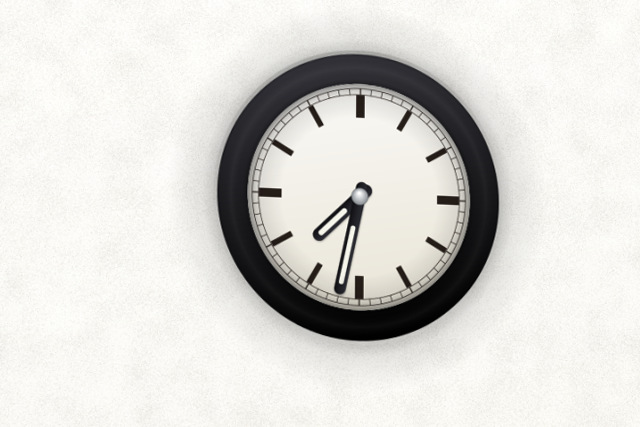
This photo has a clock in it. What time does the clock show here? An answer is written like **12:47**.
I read **7:32**
